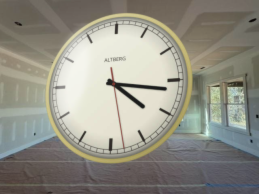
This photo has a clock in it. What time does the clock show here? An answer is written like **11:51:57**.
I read **4:16:28**
